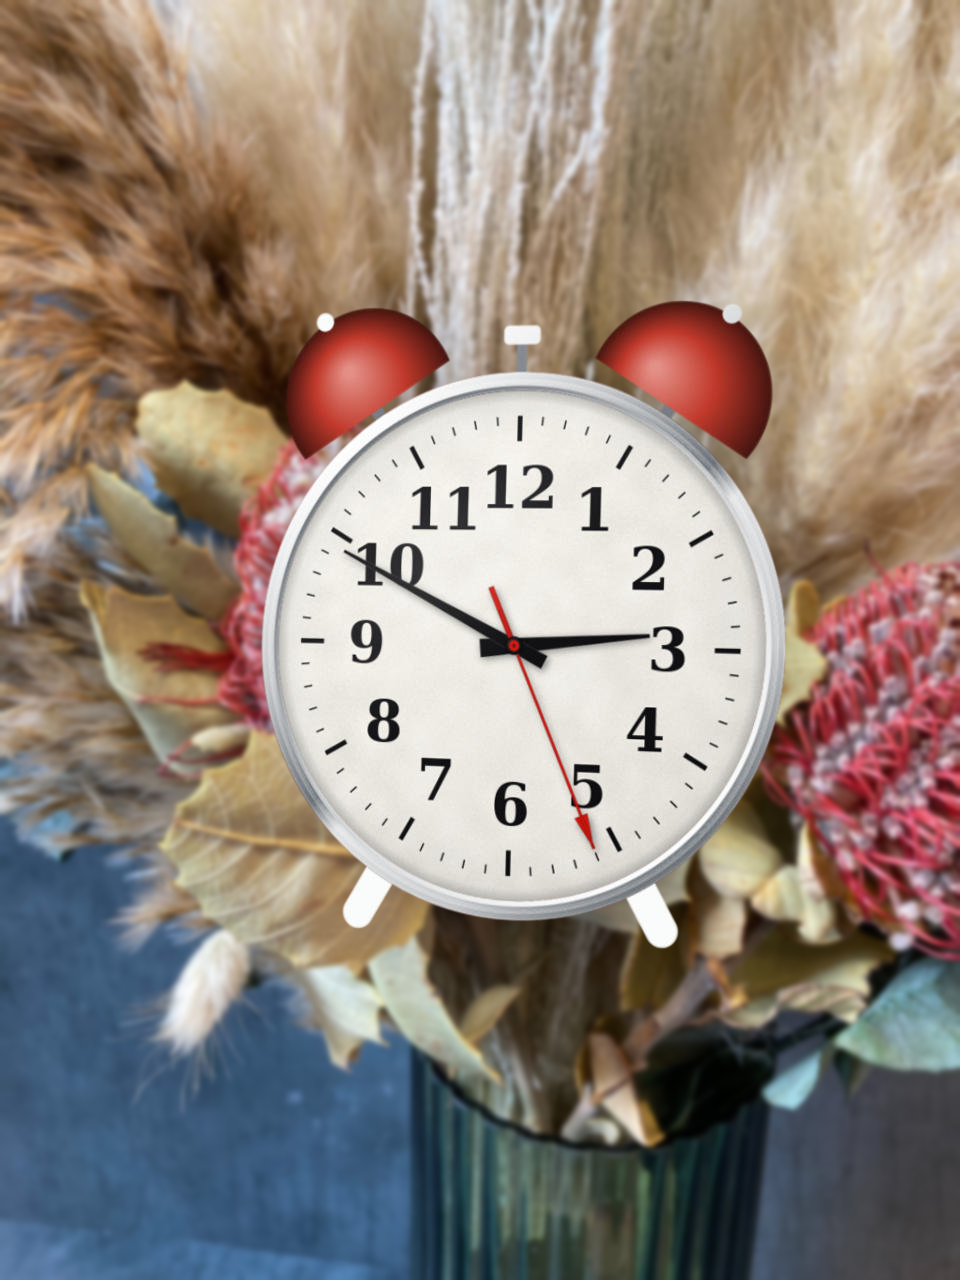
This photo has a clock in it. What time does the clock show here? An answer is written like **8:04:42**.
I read **2:49:26**
